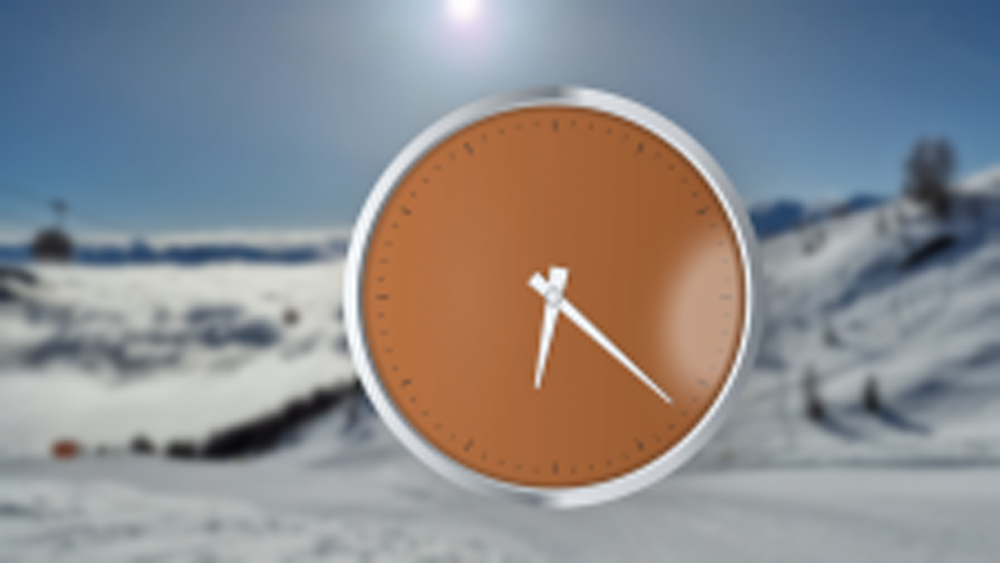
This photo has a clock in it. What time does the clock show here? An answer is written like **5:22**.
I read **6:22**
